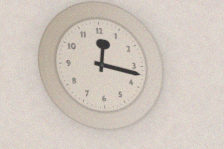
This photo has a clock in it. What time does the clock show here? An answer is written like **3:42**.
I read **12:17**
